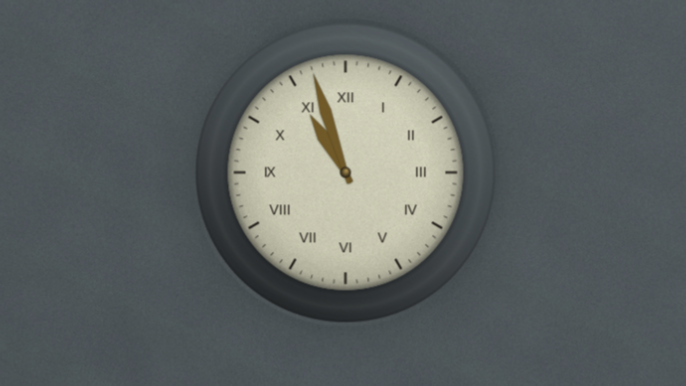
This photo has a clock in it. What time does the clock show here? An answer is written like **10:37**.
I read **10:57**
